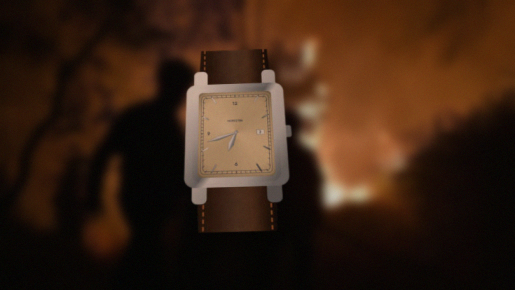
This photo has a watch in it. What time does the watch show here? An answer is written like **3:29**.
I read **6:42**
